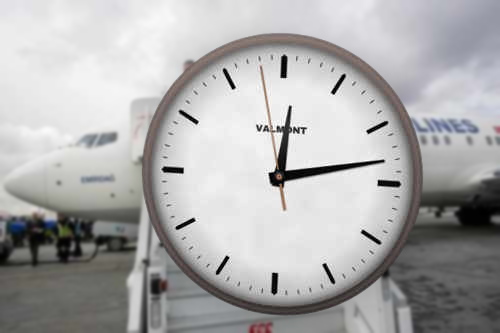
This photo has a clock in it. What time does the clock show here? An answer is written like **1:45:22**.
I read **12:12:58**
